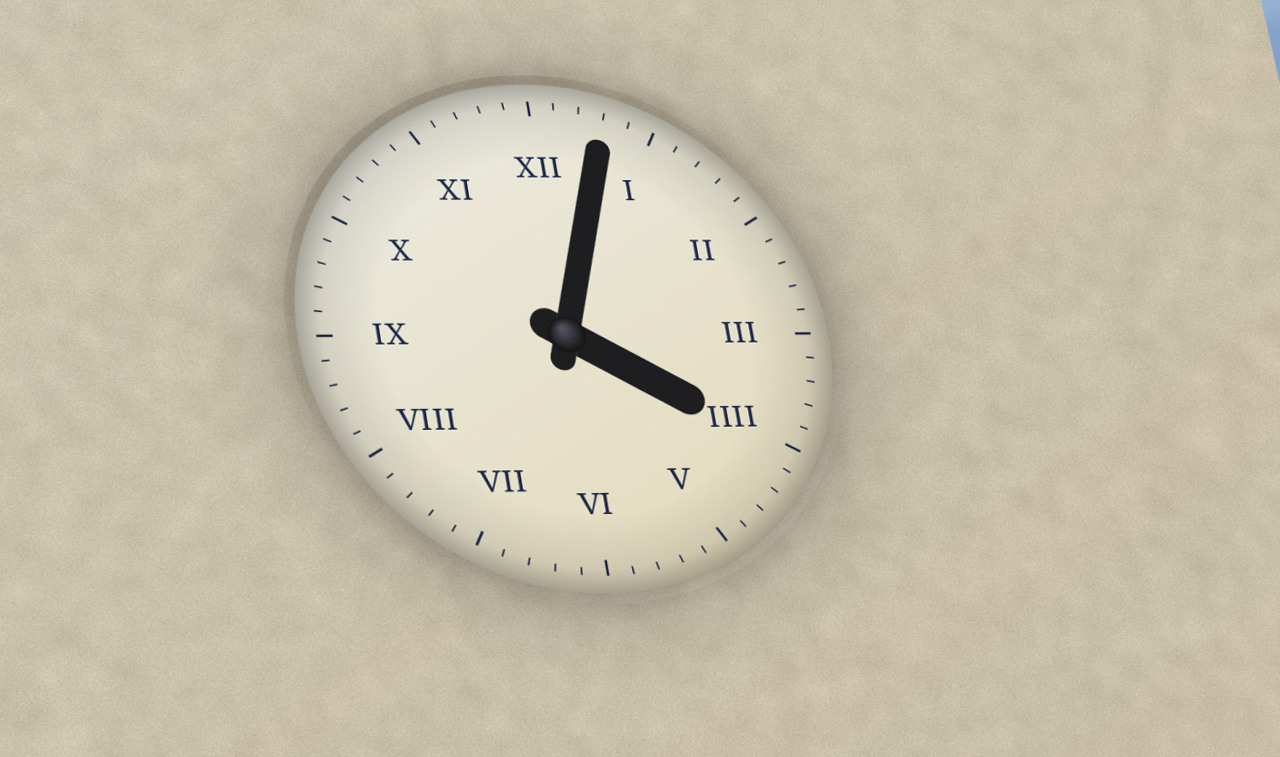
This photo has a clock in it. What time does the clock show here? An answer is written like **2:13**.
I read **4:03**
